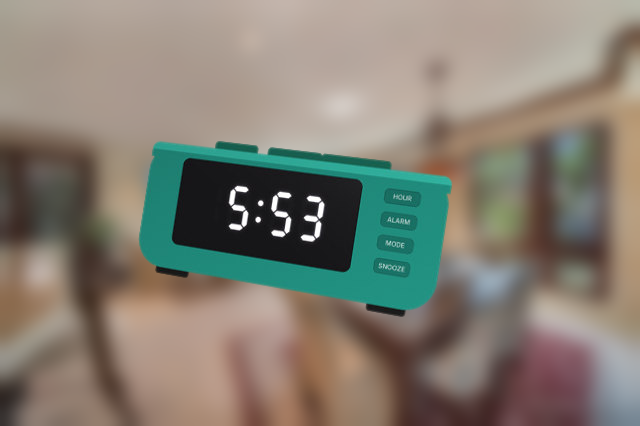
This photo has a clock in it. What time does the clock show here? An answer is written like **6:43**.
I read **5:53**
